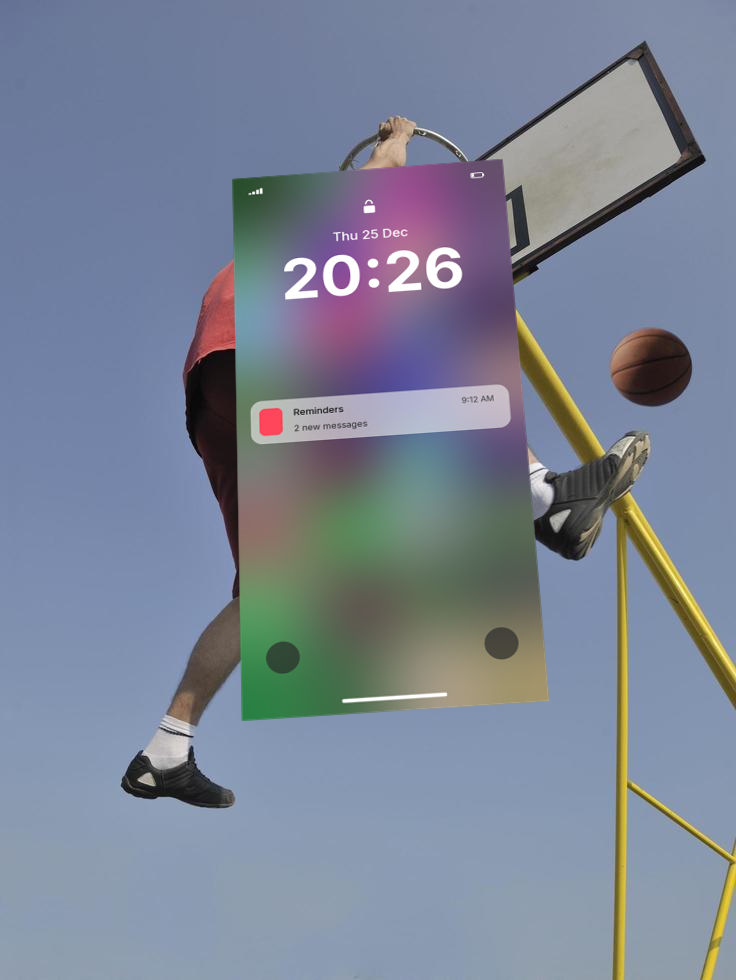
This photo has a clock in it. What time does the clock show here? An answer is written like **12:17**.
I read **20:26**
